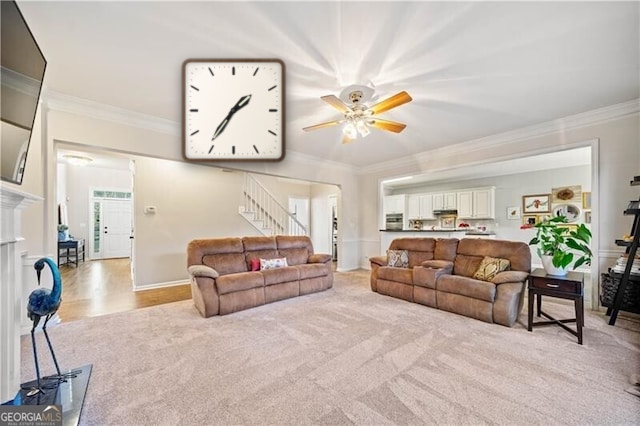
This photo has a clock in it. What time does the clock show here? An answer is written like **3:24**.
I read **1:36**
